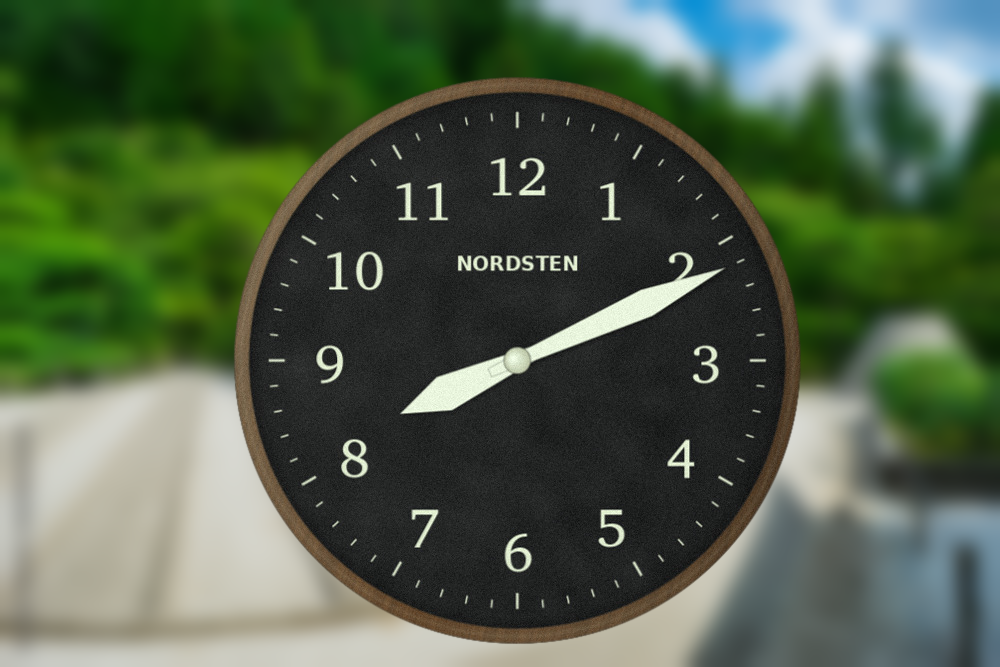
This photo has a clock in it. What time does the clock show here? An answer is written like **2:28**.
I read **8:11**
